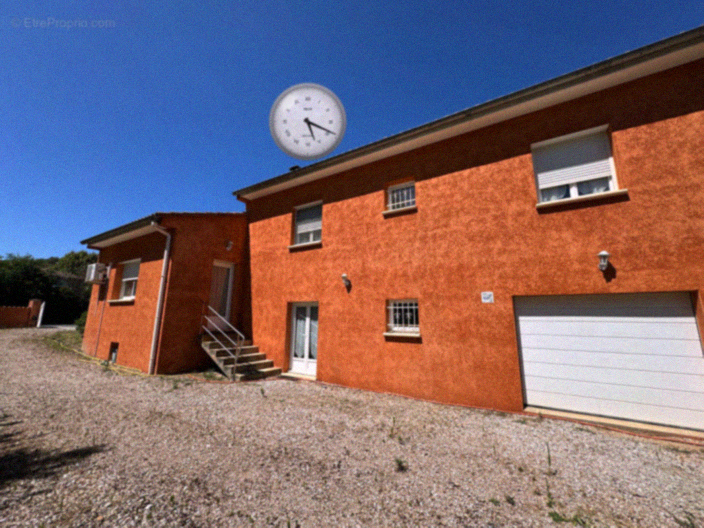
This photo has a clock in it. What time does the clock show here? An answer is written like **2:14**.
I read **5:19**
